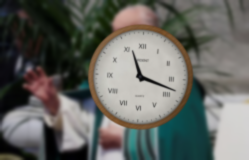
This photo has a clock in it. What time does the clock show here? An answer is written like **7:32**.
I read **11:18**
